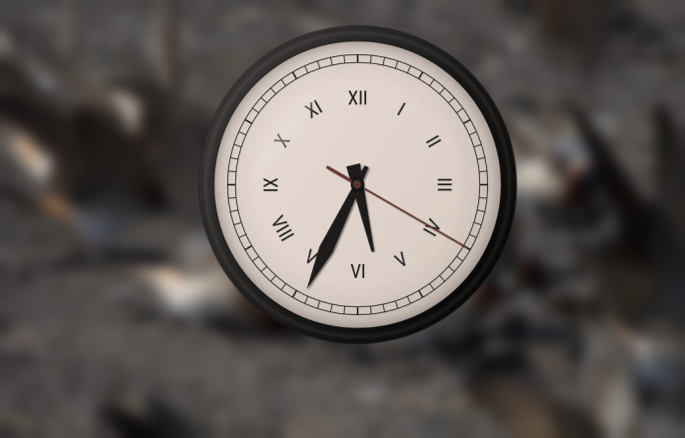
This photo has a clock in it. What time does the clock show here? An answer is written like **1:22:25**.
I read **5:34:20**
